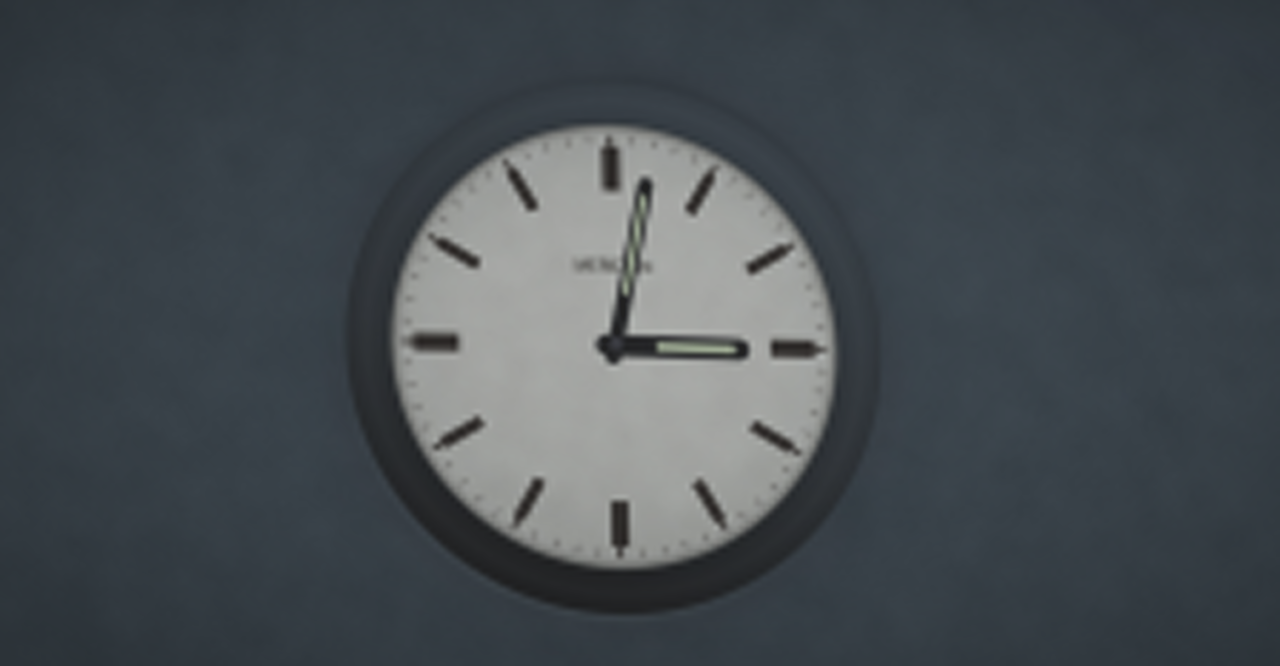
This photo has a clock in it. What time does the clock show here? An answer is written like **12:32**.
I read **3:02**
